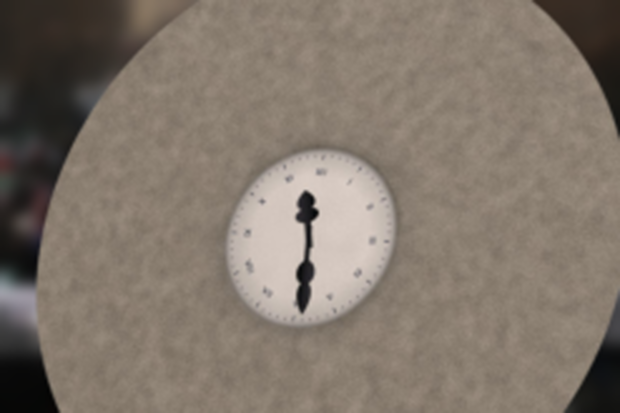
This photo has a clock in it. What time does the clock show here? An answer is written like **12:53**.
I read **11:29**
